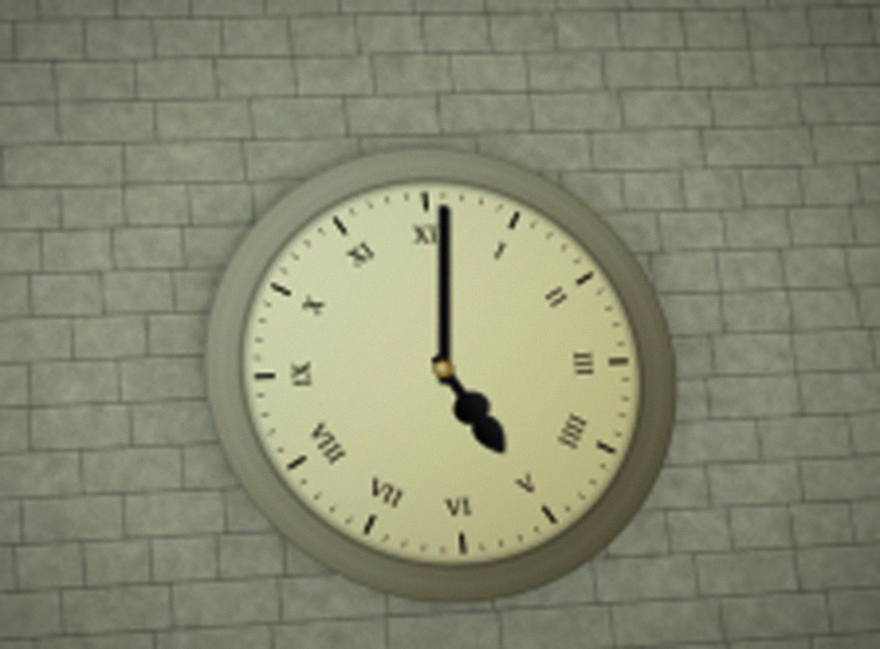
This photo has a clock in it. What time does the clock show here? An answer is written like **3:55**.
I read **5:01**
